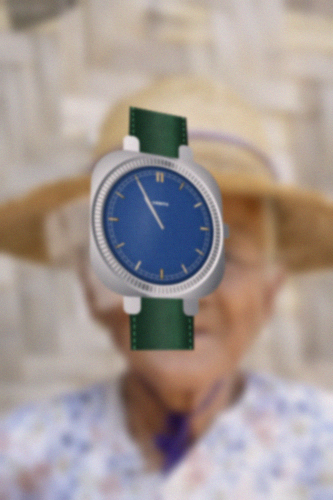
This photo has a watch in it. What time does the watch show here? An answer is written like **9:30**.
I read **10:55**
